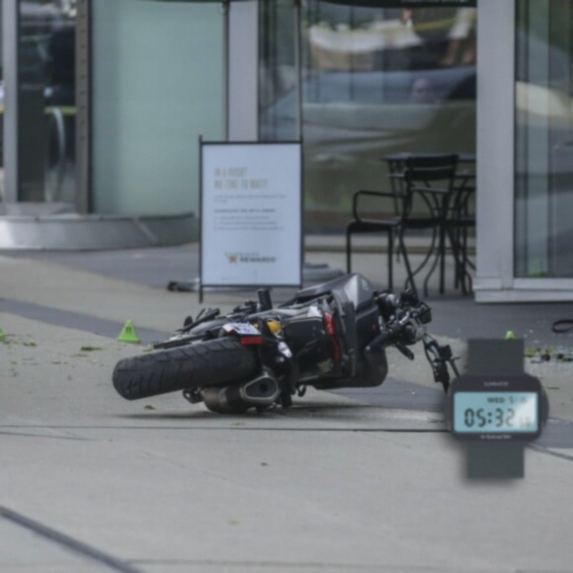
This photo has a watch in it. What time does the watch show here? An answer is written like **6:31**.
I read **5:32**
